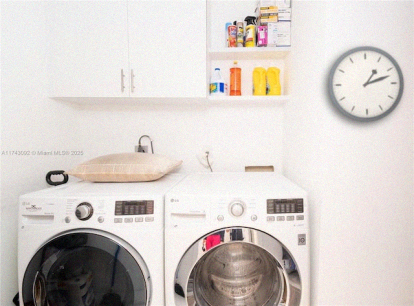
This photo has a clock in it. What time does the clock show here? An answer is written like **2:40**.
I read **1:12**
